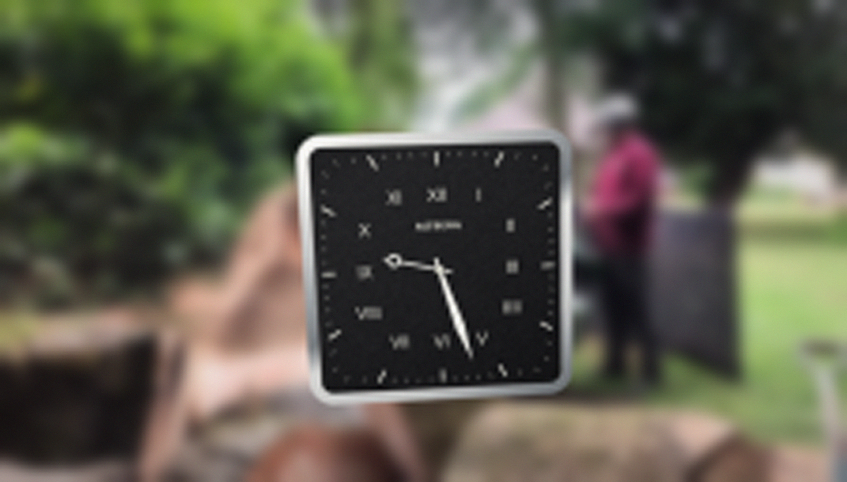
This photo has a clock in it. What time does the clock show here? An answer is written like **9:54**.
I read **9:27**
